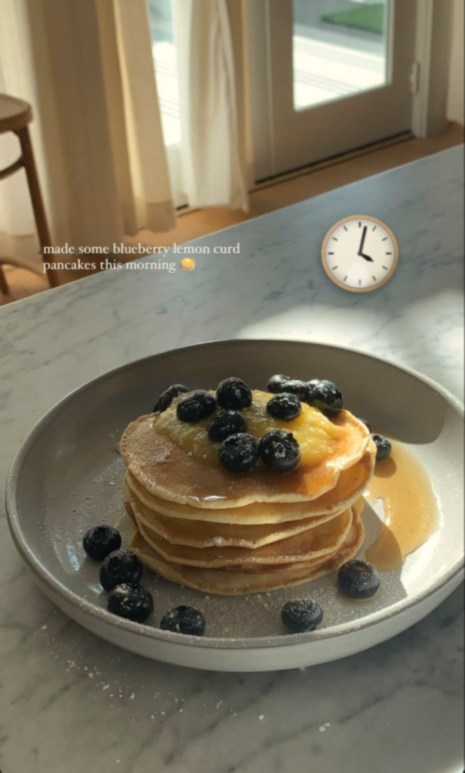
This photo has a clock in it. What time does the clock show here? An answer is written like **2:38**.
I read **4:02**
